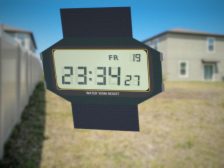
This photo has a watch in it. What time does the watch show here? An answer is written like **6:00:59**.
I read **23:34:27**
